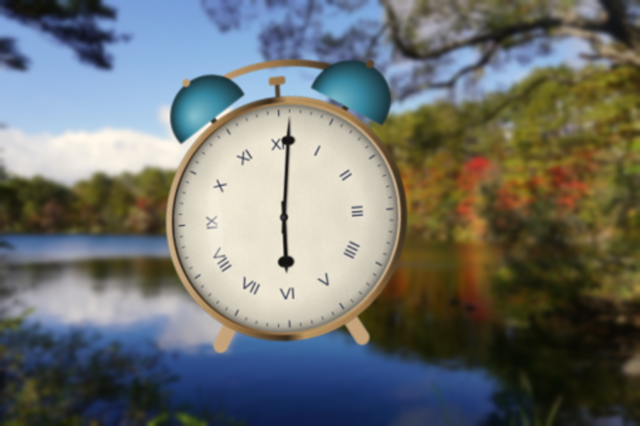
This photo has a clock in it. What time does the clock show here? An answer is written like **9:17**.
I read **6:01**
